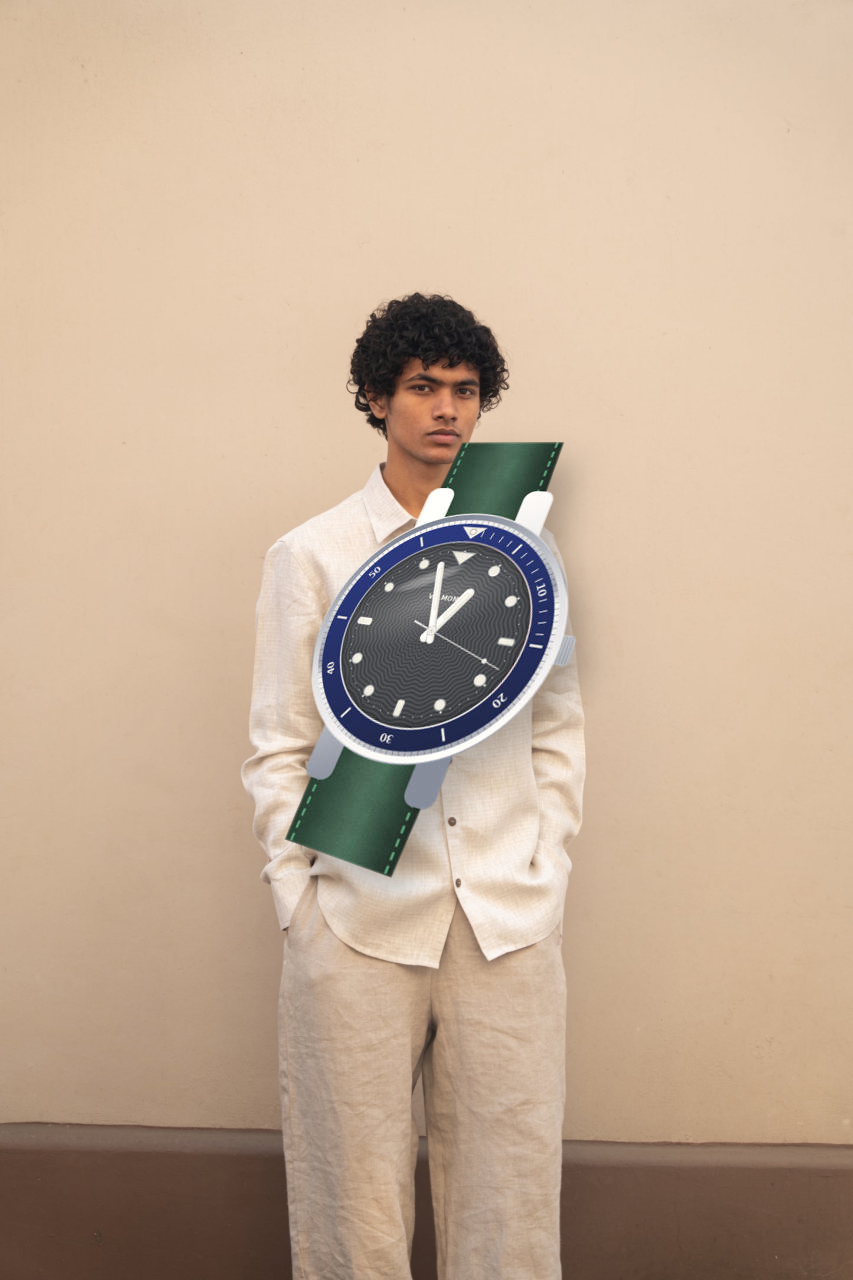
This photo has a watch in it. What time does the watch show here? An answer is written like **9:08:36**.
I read **12:57:18**
